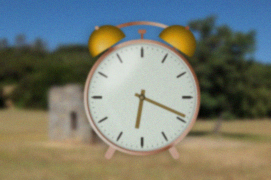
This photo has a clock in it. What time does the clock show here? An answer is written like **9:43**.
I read **6:19**
